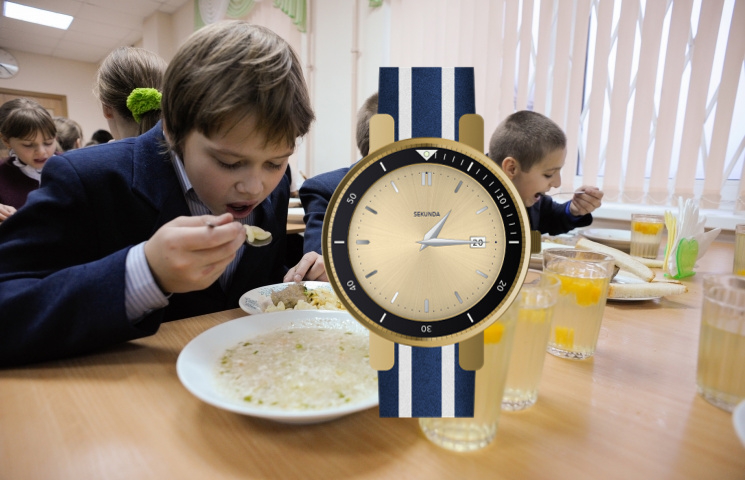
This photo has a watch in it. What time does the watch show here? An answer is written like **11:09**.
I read **1:15**
